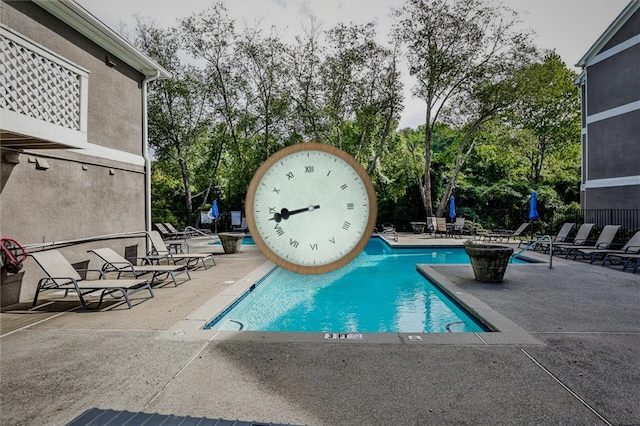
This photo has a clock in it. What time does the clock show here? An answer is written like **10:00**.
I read **8:43**
